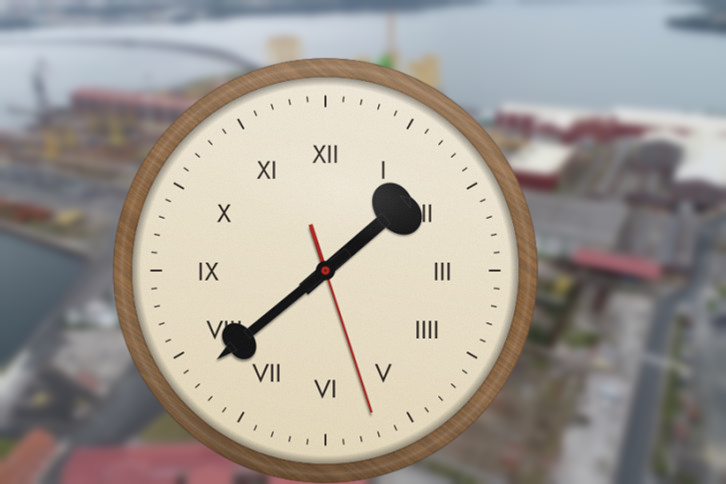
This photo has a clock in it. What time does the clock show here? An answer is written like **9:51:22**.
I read **1:38:27**
